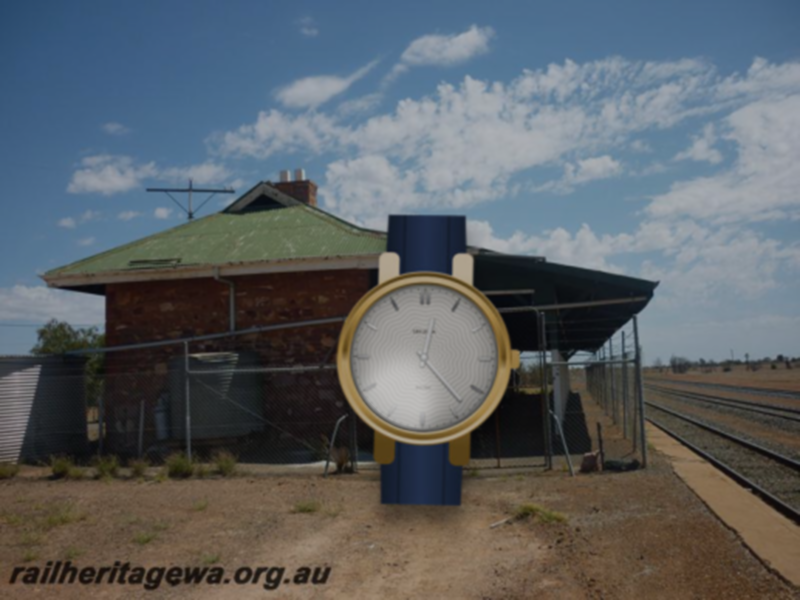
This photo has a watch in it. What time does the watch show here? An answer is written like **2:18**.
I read **12:23**
